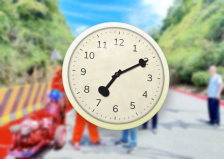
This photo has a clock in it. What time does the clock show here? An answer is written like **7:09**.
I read **7:10**
